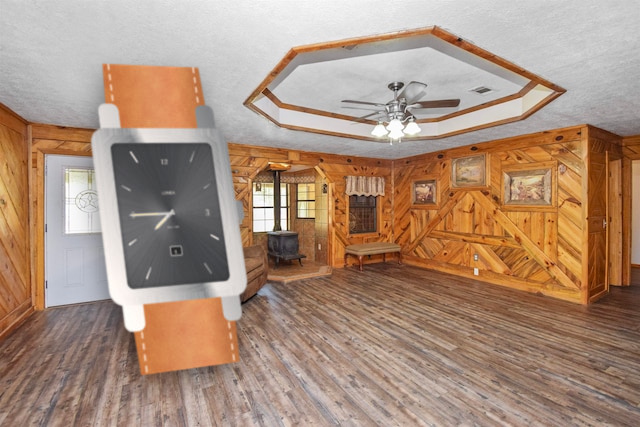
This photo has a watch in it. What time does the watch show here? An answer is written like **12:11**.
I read **7:45**
